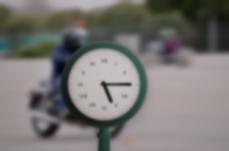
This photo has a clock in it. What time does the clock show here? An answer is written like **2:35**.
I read **5:15**
